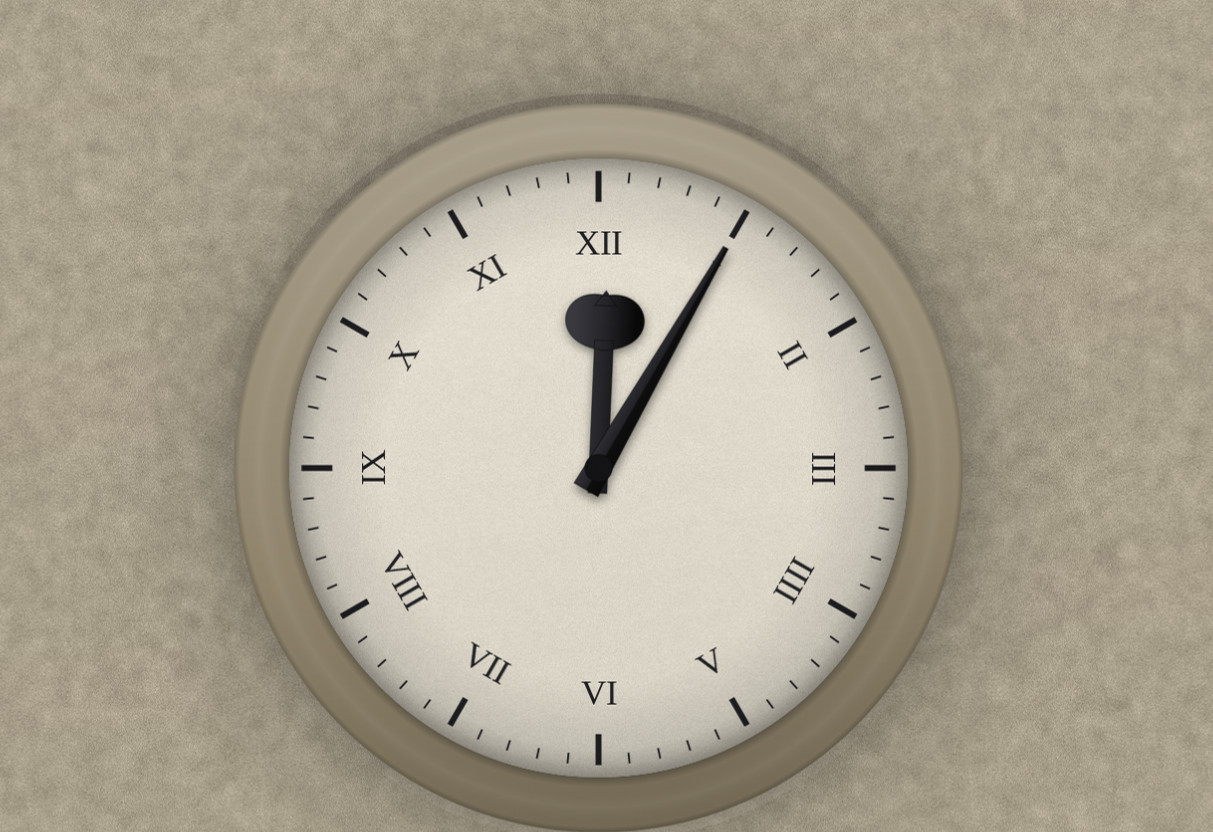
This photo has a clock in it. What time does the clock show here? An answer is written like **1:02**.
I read **12:05**
